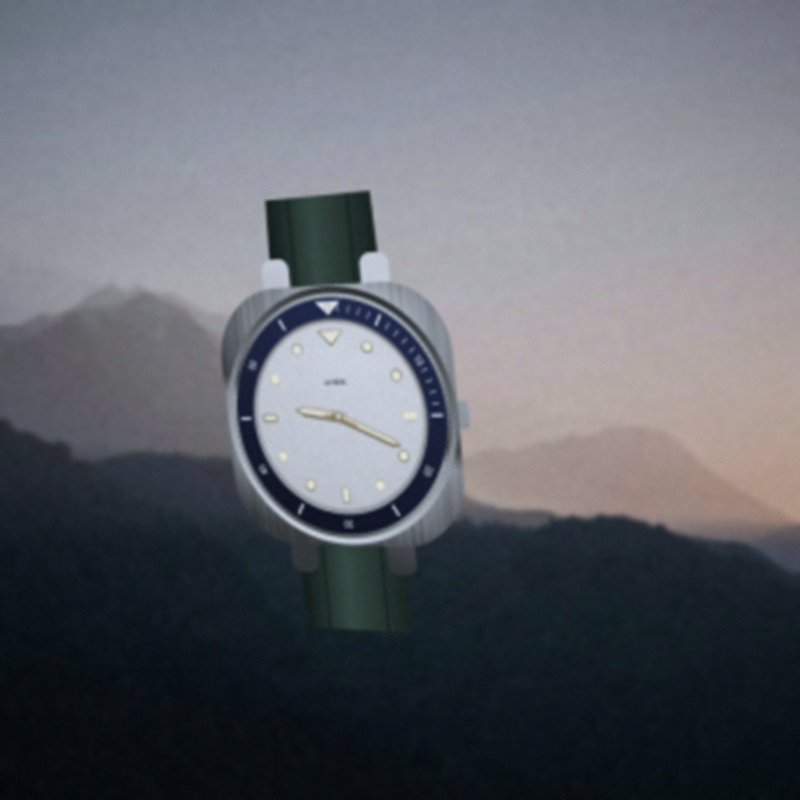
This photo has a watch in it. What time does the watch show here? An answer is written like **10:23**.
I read **9:19**
